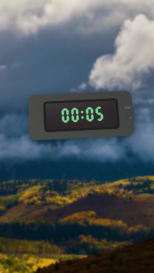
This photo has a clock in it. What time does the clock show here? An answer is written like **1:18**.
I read **0:05**
